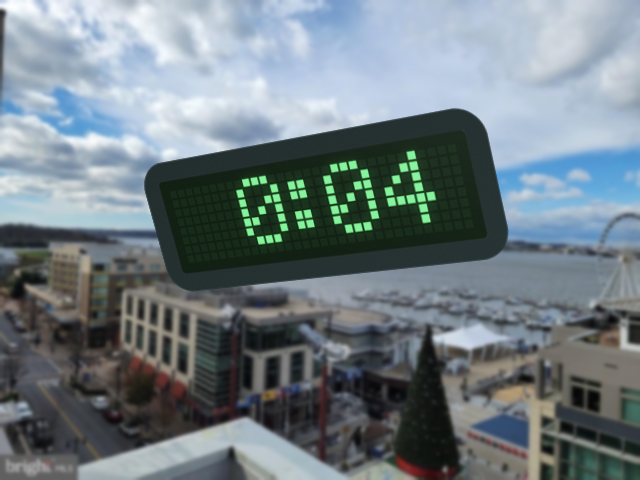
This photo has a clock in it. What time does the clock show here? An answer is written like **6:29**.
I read **0:04**
